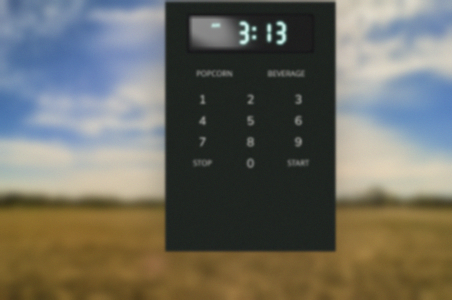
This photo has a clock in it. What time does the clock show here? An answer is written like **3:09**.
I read **3:13**
